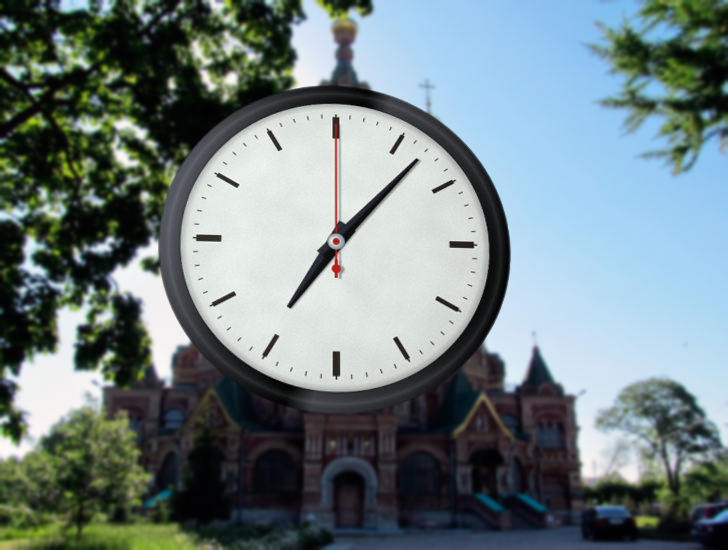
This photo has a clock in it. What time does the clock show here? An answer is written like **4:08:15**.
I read **7:07:00**
